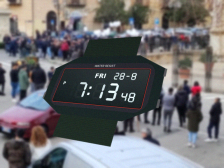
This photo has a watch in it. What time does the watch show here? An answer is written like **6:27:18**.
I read **7:13:48**
